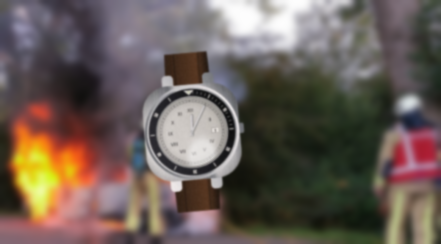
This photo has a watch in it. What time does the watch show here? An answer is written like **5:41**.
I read **12:05**
